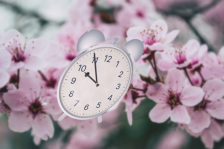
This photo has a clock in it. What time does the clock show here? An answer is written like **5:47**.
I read **9:55**
